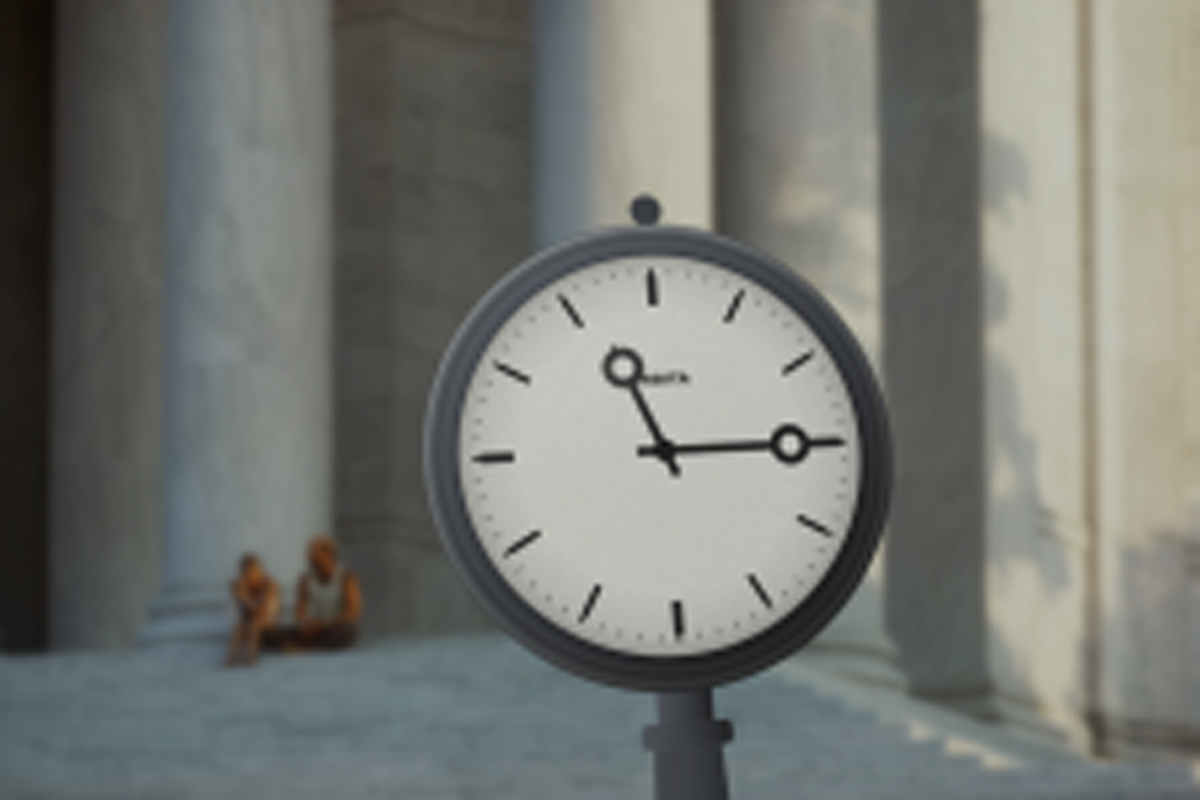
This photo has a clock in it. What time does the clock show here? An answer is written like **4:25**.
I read **11:15**
